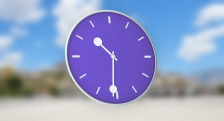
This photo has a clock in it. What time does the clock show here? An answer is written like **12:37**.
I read **10:31**
